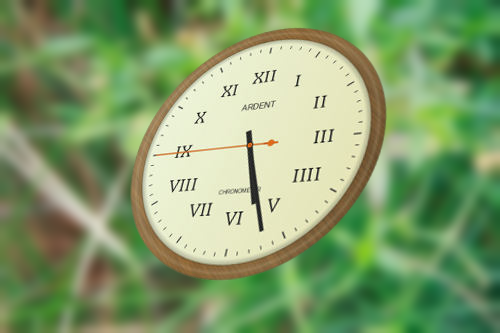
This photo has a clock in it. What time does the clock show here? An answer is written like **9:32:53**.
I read **5:26:45**
